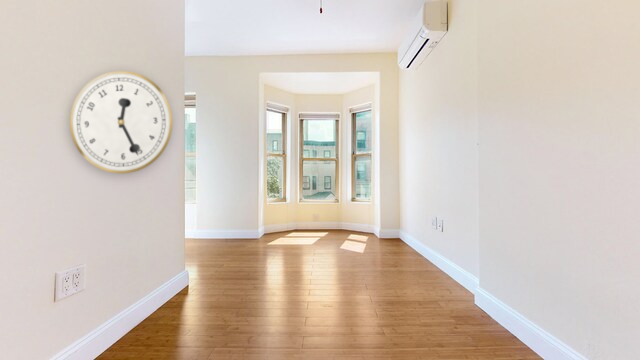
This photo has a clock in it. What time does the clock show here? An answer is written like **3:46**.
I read **12:26**
